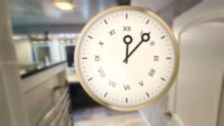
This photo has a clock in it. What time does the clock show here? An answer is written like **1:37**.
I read **12:07**
